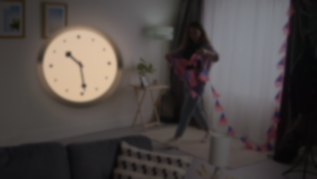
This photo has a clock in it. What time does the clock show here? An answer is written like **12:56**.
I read **10:29**
